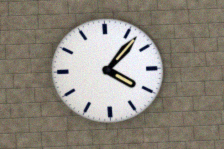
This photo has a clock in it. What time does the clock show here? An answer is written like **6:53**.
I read **4:07**
